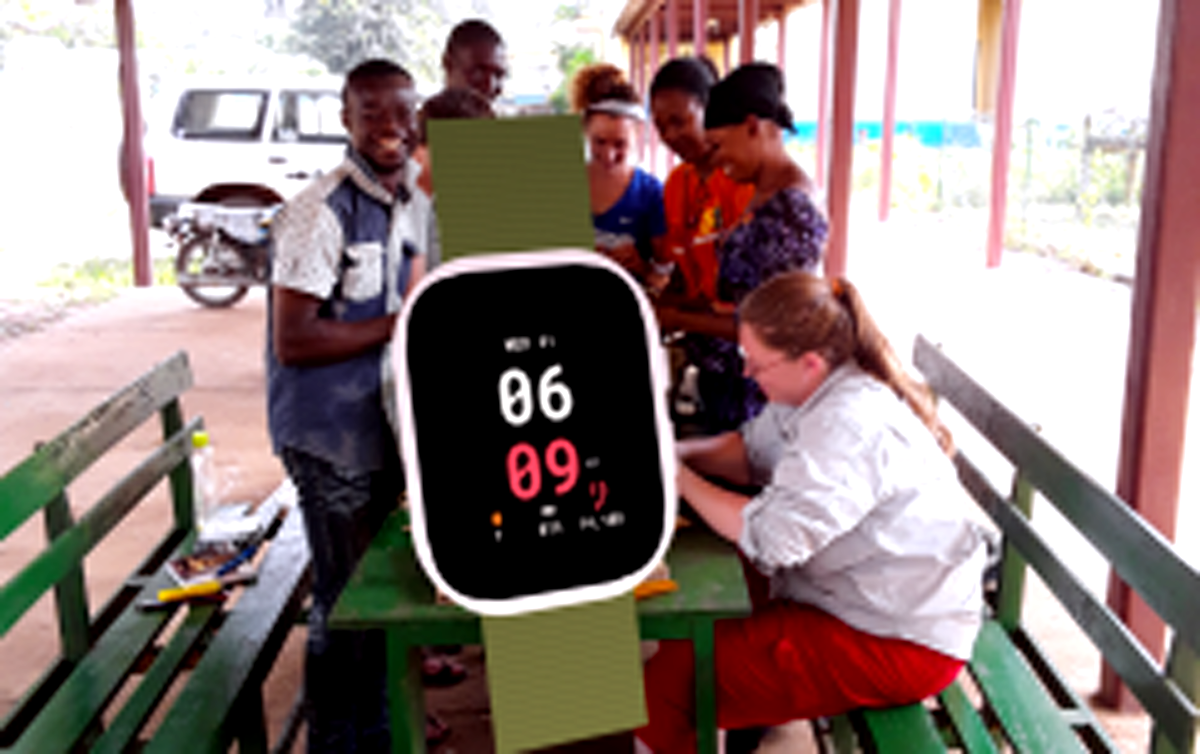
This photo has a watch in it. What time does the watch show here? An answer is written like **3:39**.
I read **6:09**
